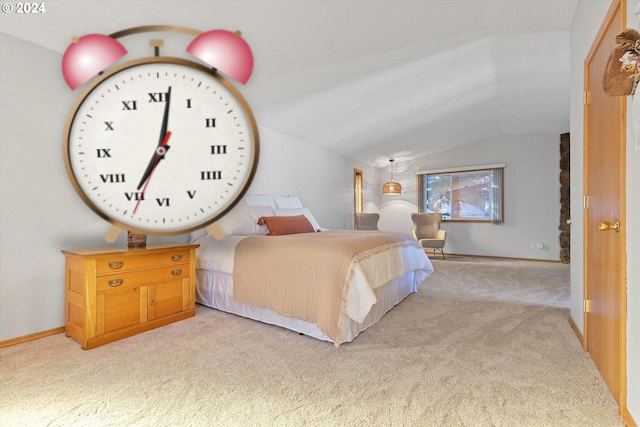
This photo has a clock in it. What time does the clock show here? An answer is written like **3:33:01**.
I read **7:01:34**
